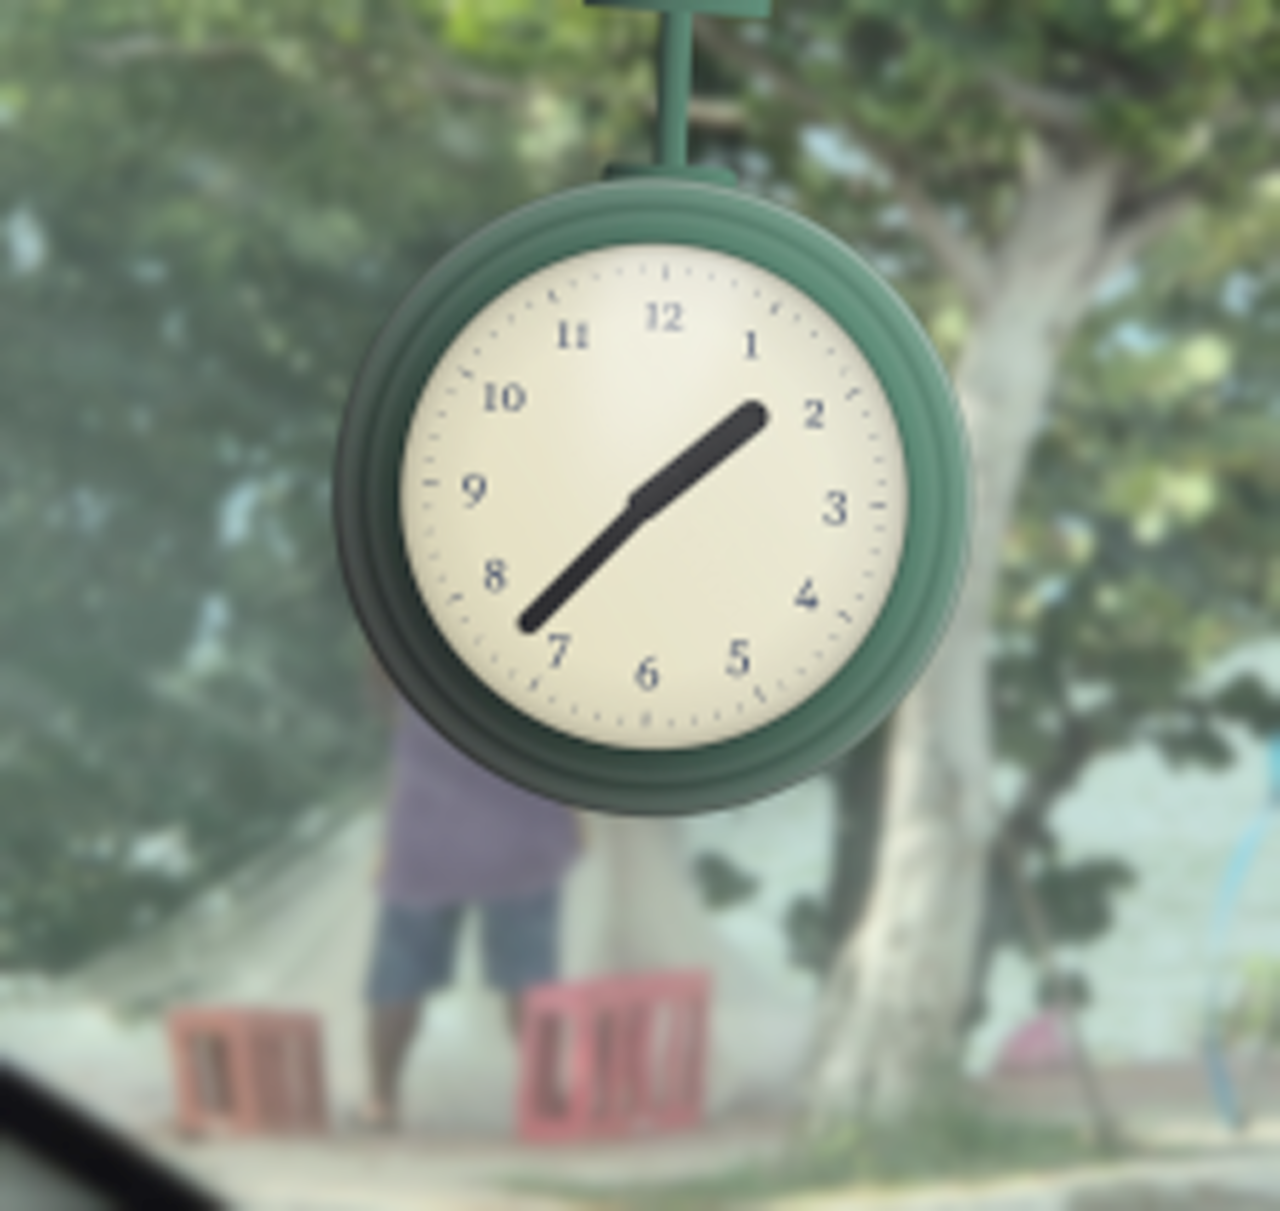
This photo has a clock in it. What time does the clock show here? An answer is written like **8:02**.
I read **1:37**
